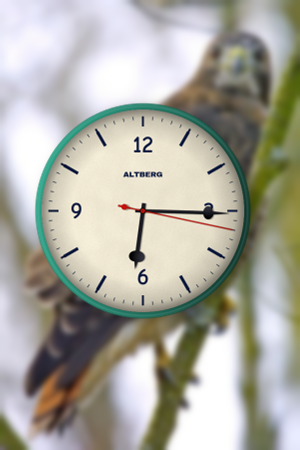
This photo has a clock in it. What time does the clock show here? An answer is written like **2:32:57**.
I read **6:15:17**
